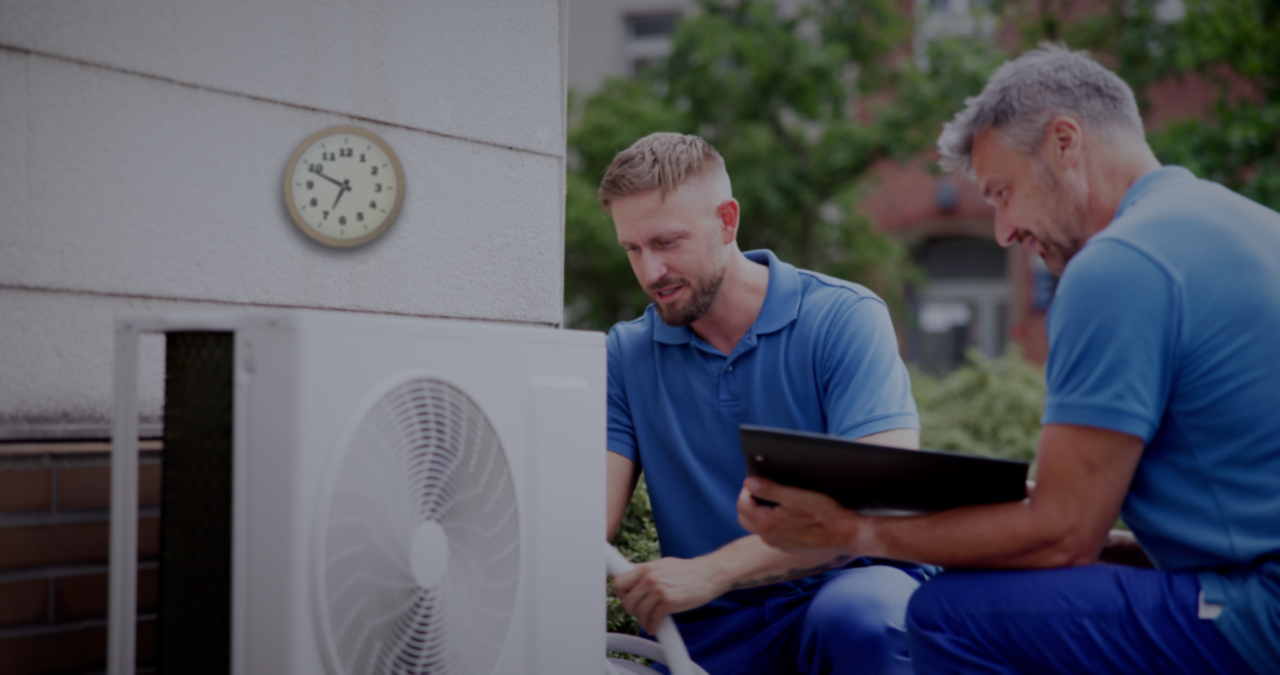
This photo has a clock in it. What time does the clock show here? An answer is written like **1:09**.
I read **6:49**
